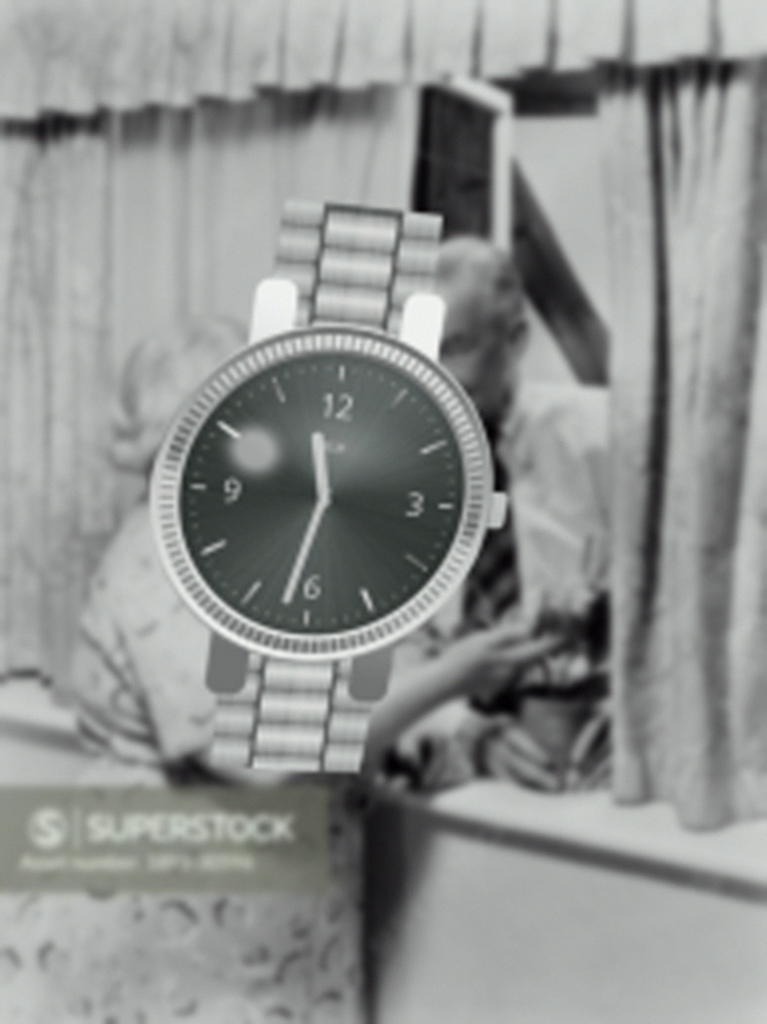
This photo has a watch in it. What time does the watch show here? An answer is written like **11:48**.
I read **11:32**
